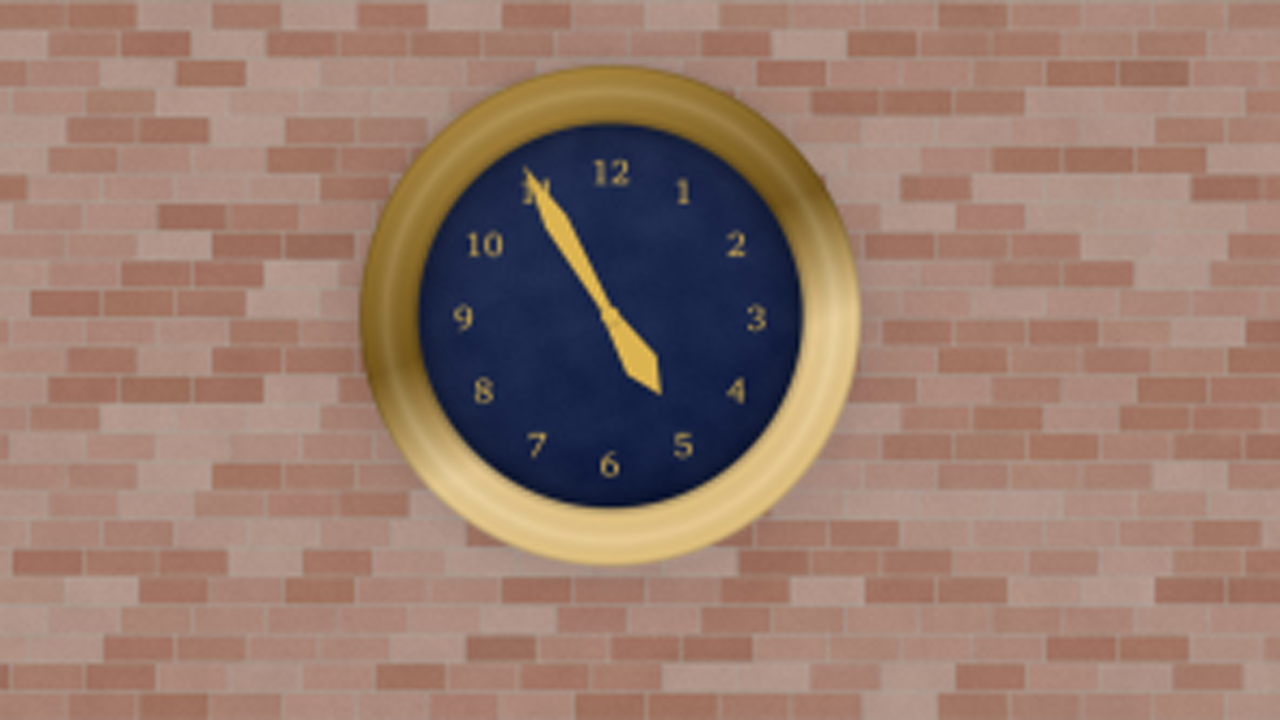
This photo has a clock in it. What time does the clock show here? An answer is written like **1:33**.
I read **4:55**
